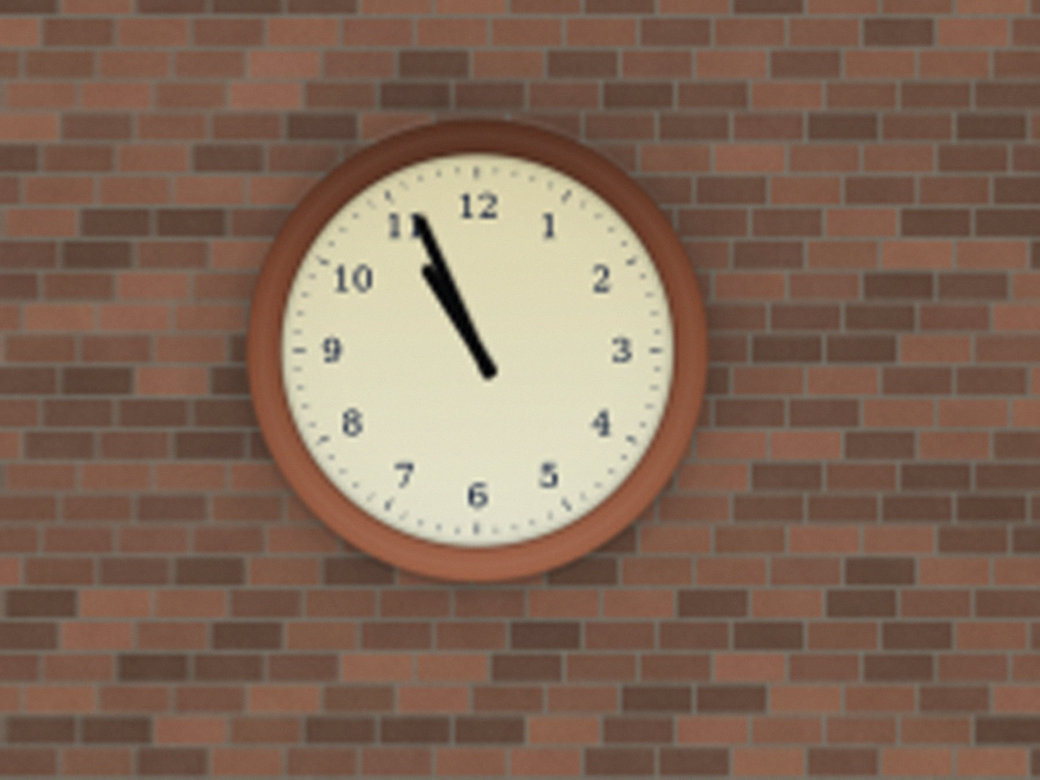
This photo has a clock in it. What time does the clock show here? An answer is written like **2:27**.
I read **10:56**
